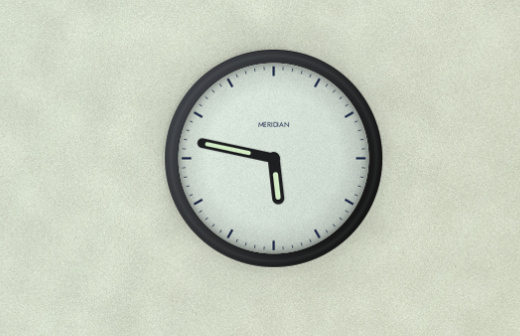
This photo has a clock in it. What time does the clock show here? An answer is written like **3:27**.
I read **5:47**
